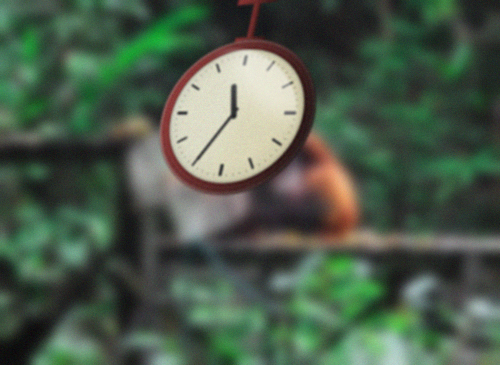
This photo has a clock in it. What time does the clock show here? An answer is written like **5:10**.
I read **11:35**
